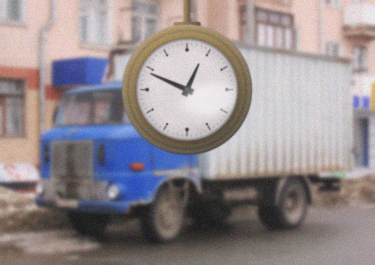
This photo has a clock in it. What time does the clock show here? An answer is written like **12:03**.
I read **12:49**
